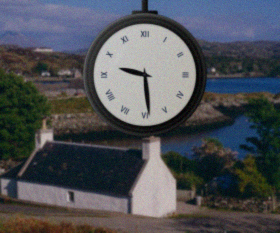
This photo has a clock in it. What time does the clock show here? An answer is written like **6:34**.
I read **9:29**
